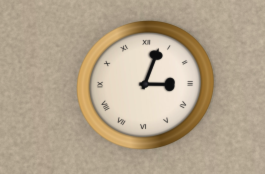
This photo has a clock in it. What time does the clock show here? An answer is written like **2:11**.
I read **3:03**
